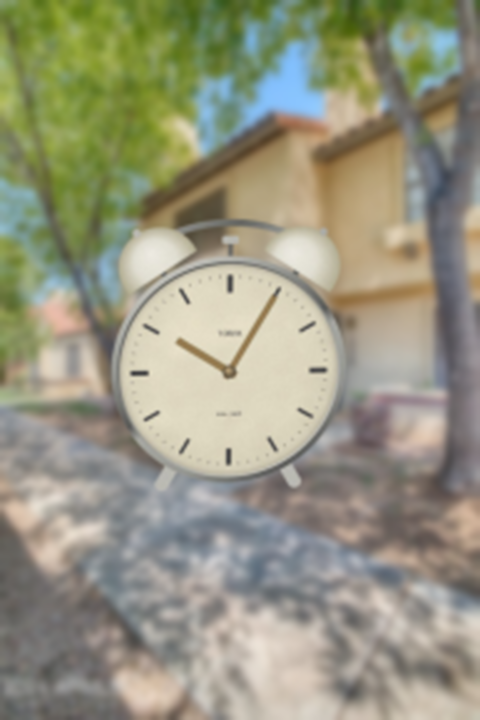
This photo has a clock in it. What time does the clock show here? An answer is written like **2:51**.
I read **10:05**
